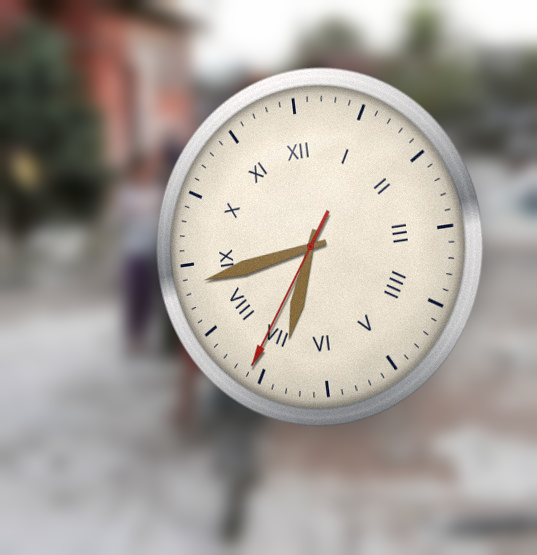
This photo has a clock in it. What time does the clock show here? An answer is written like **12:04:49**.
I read **6:43:36**
